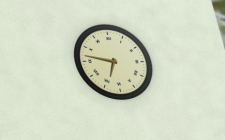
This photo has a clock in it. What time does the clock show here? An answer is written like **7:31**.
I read **6:47**
